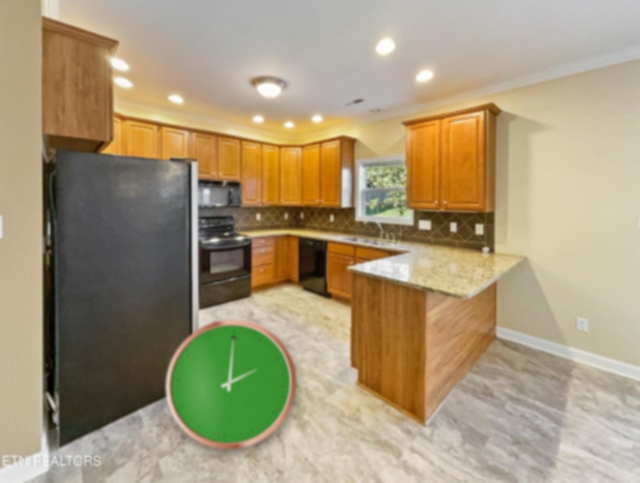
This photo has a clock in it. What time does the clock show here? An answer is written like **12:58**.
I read **2:00**
